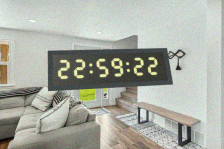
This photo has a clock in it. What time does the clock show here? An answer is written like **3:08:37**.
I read **22:59:22**
